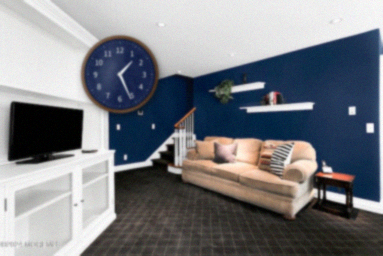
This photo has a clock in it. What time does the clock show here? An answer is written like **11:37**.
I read **1:26**
